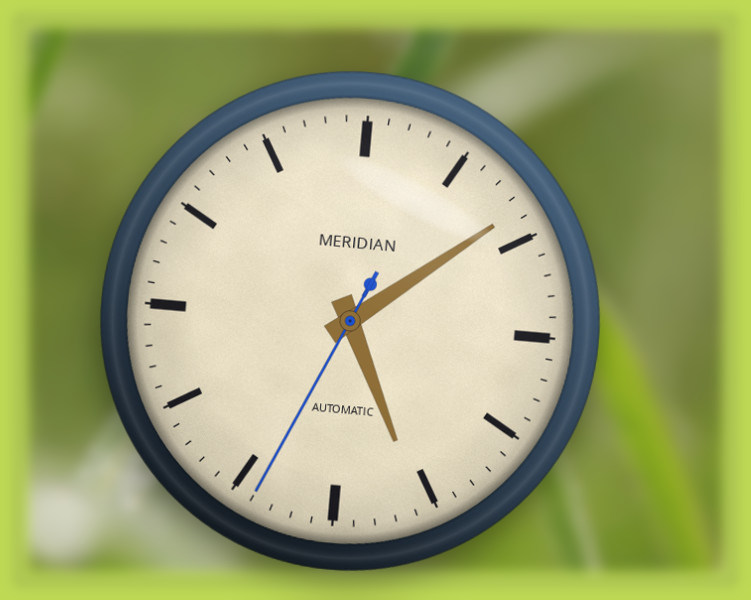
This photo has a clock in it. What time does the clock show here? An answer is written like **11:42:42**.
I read **5:08:34**
